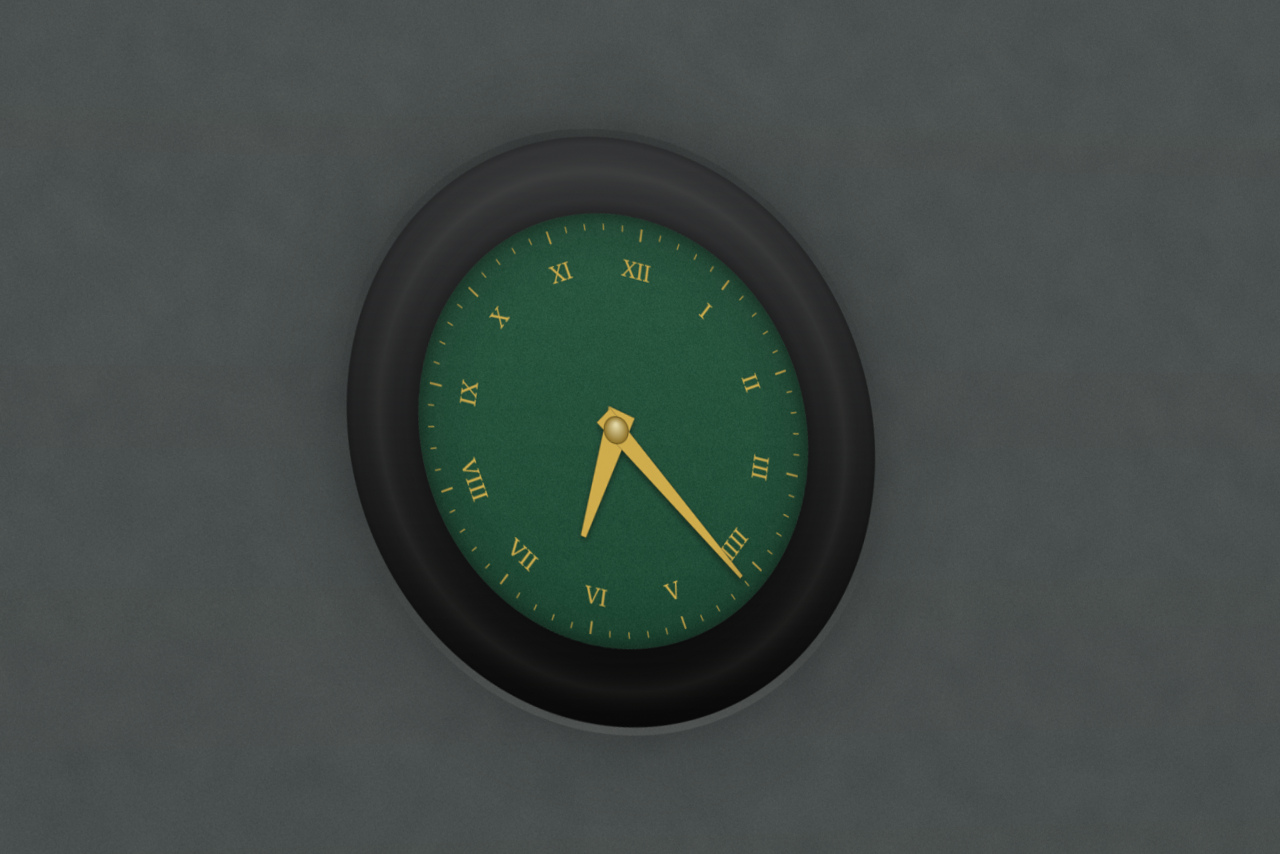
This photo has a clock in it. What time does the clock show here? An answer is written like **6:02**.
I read **6:21**
